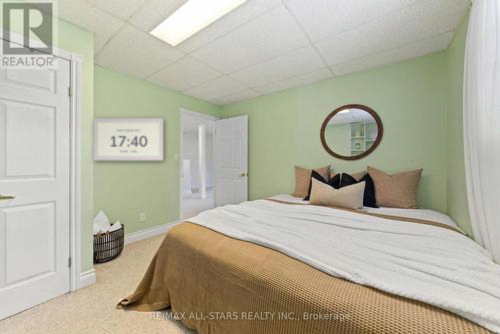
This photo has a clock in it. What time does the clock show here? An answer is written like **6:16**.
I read **17:40**
